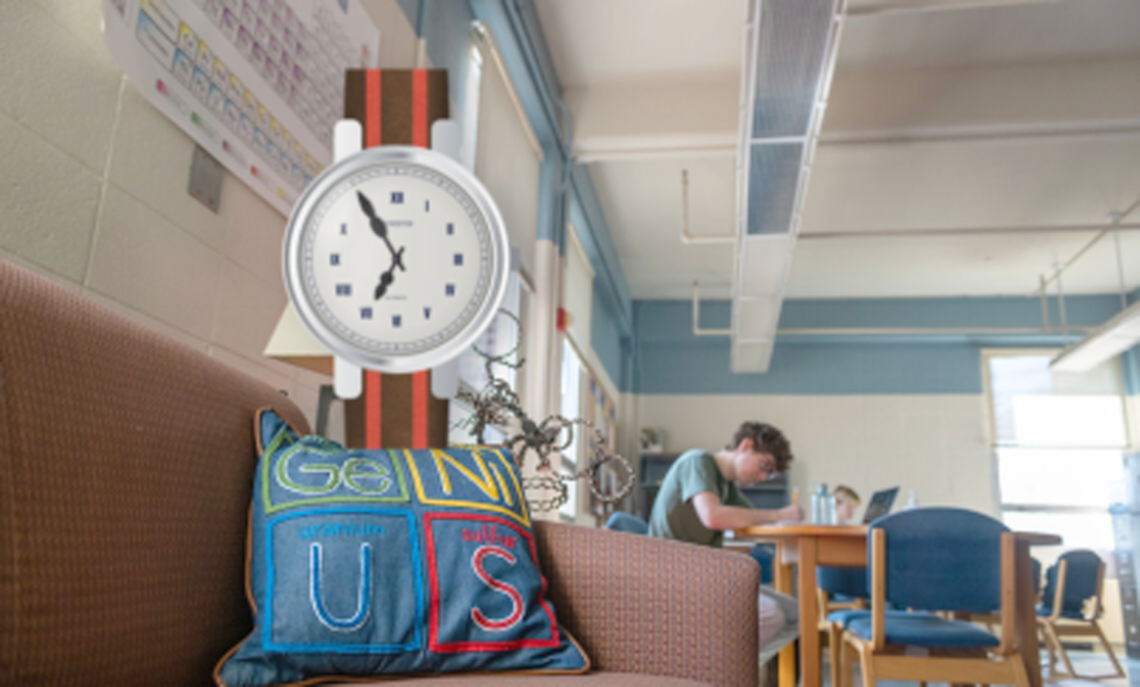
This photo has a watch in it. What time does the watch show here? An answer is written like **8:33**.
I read **6:55**
